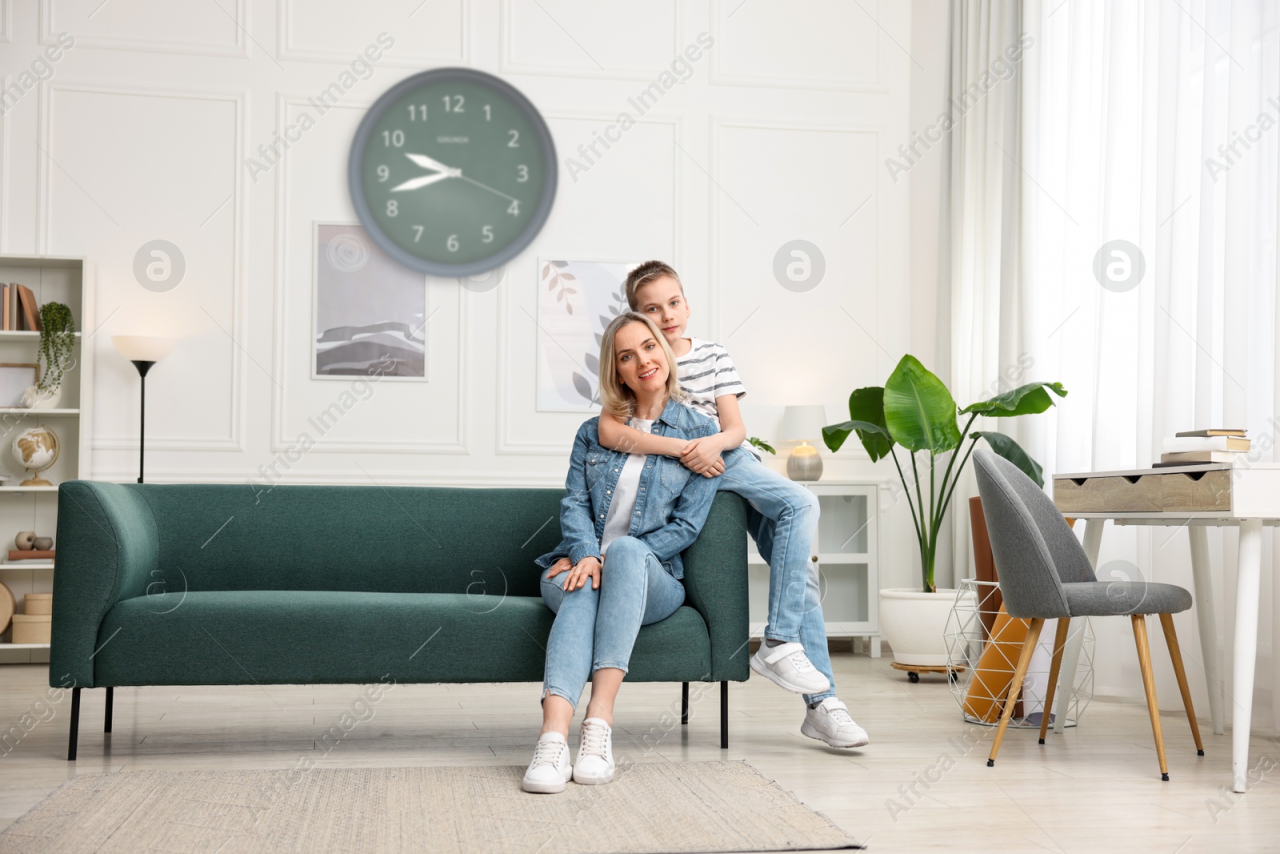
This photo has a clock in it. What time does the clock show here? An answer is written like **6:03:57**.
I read **9:42:19**
